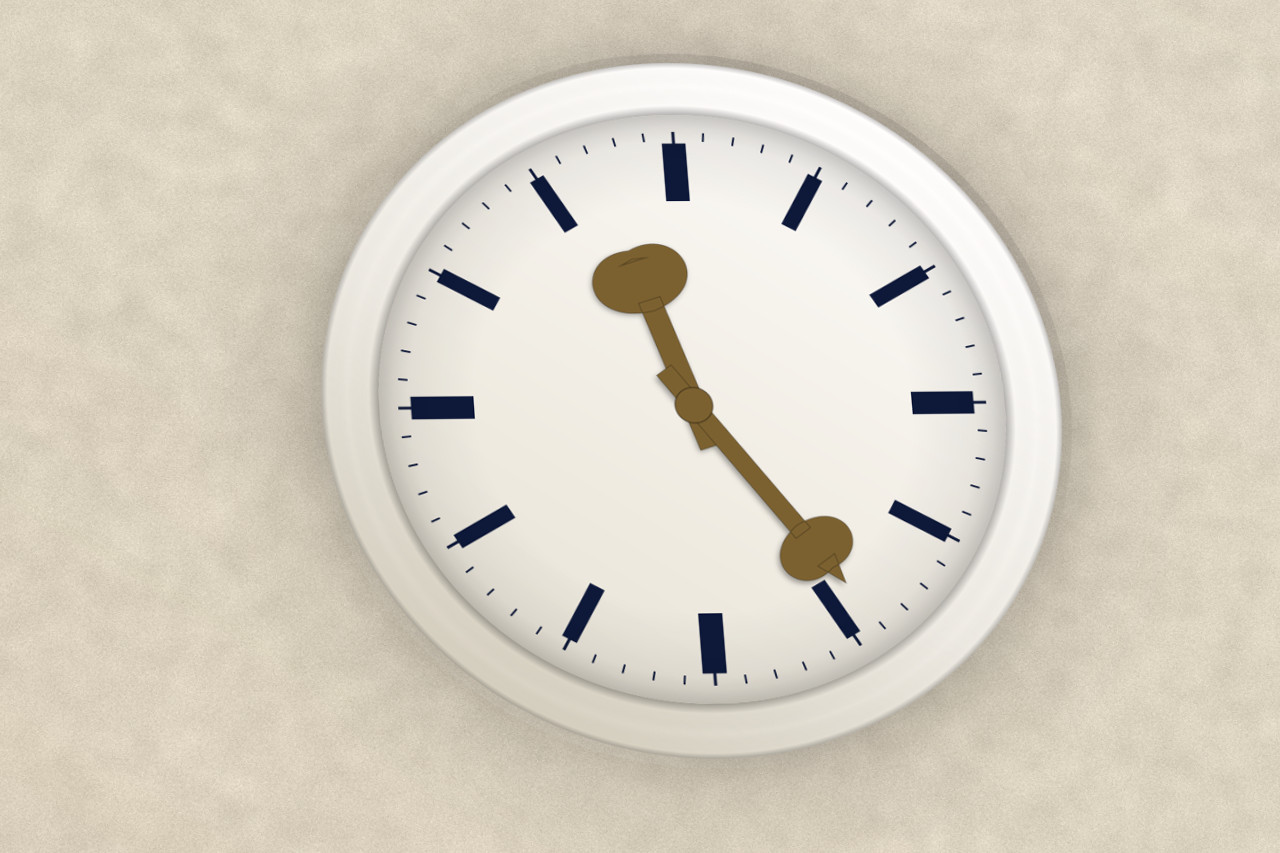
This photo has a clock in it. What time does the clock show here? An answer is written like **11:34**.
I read **11:24**
